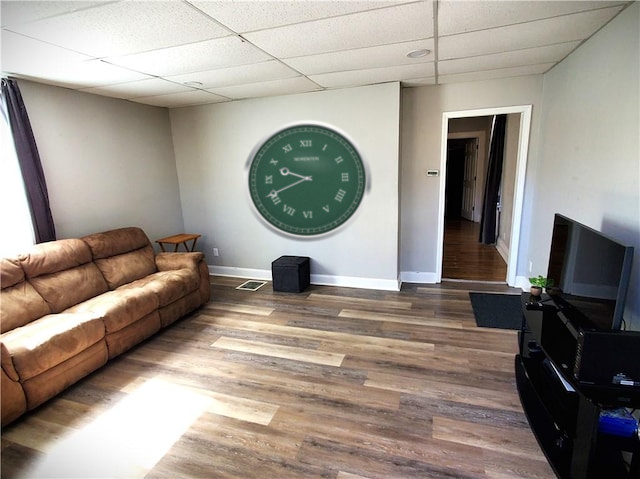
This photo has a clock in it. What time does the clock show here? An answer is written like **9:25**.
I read **9:41**
